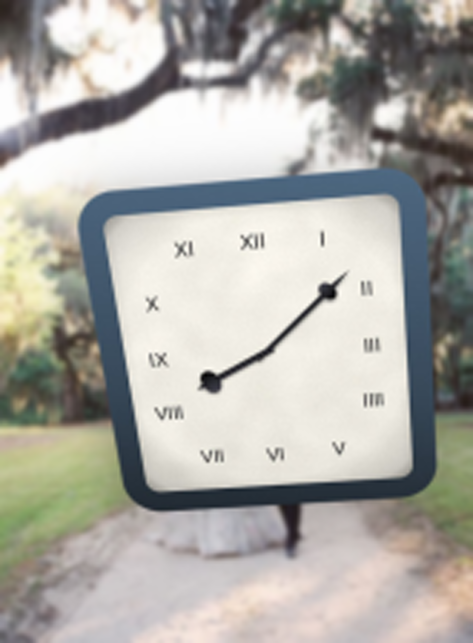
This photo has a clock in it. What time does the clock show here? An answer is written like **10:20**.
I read **8:08**
